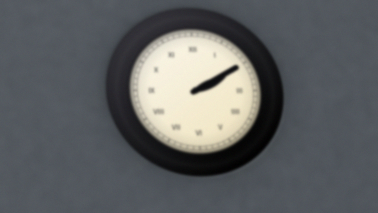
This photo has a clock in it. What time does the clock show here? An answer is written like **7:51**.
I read **2:10**
